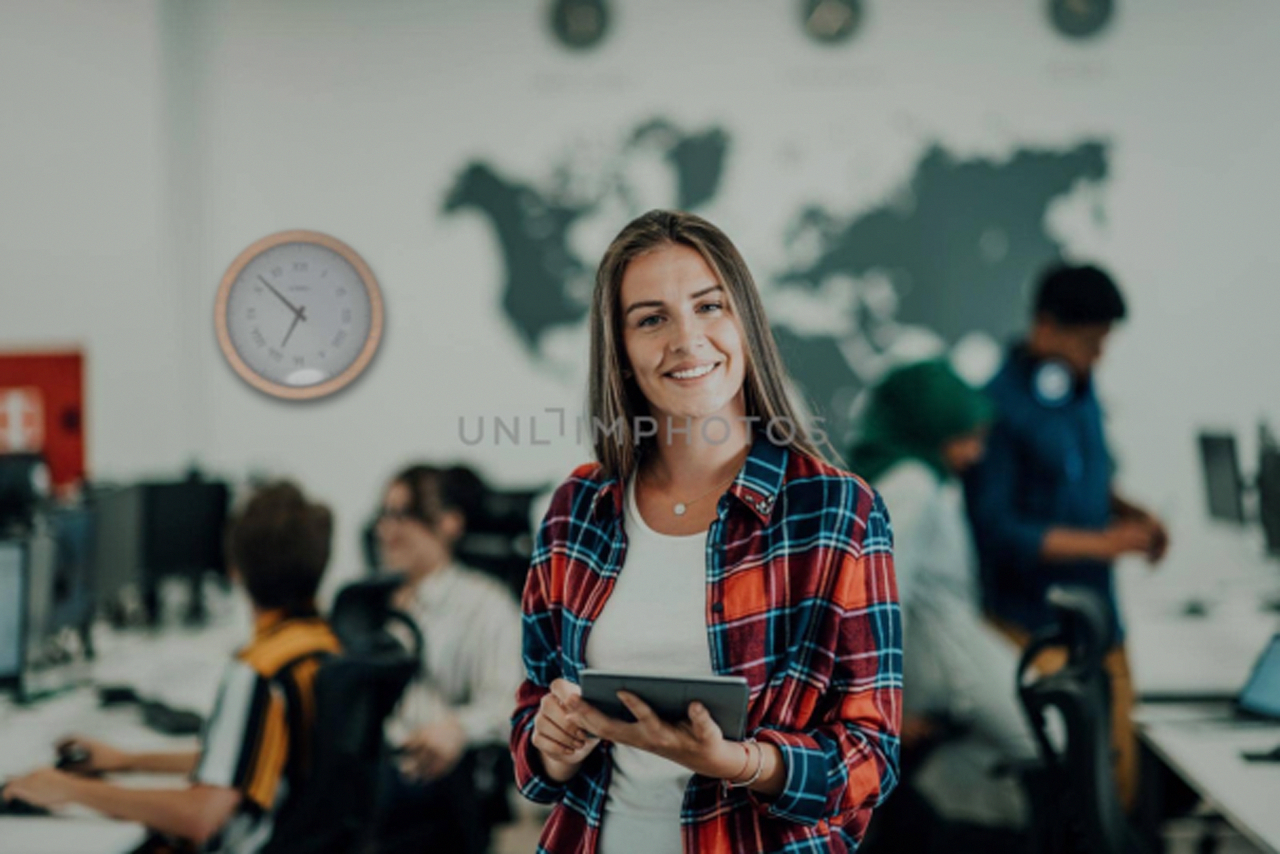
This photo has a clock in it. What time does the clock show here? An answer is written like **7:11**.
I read **6:52**
